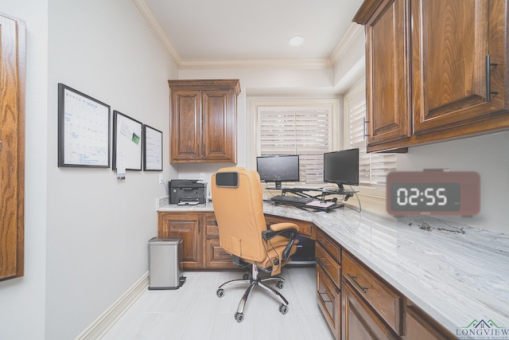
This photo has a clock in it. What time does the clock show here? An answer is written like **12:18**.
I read **2:55**
